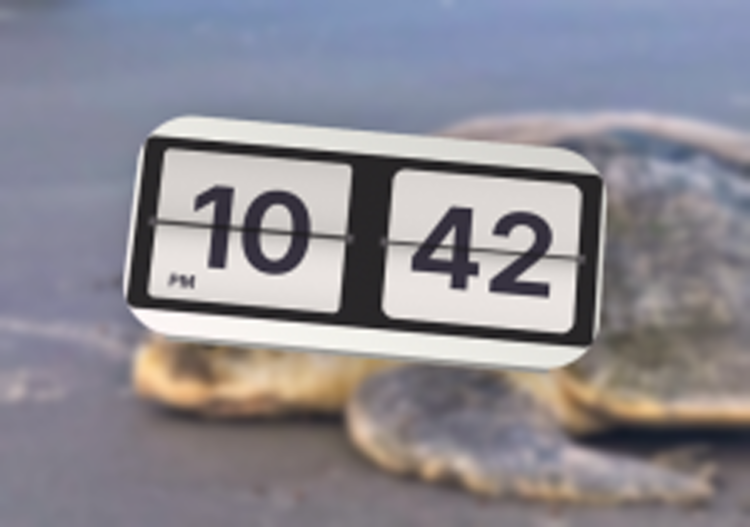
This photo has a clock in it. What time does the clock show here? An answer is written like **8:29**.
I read **10:42**
